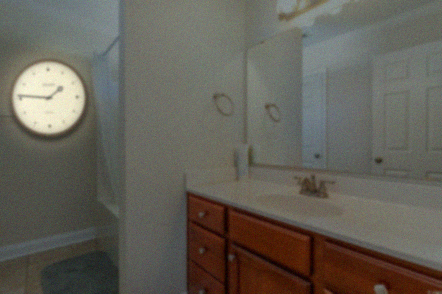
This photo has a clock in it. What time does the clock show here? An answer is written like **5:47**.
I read **1:46**
